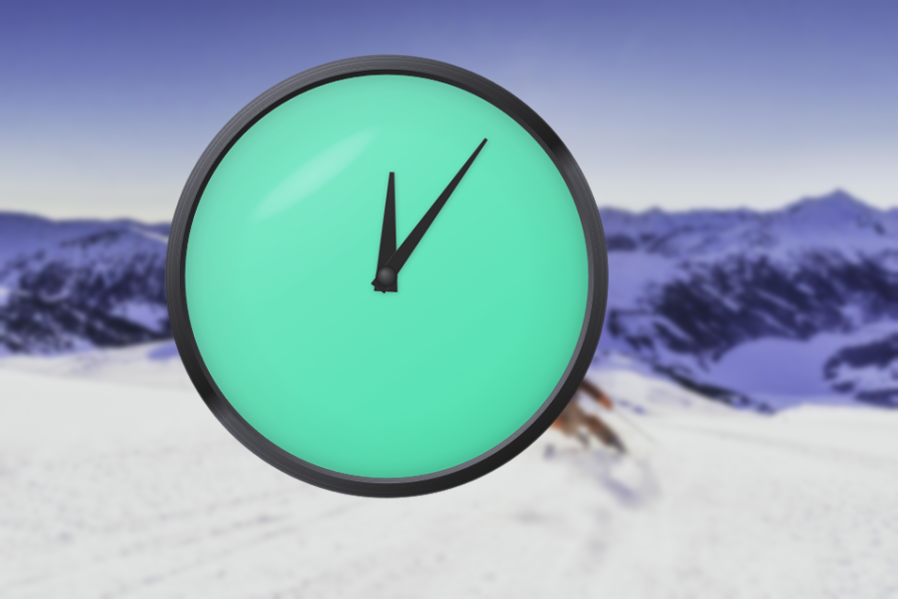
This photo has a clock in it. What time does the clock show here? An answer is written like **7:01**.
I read **12:06**
